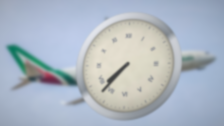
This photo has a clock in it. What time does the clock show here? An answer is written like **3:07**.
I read **7:37**
